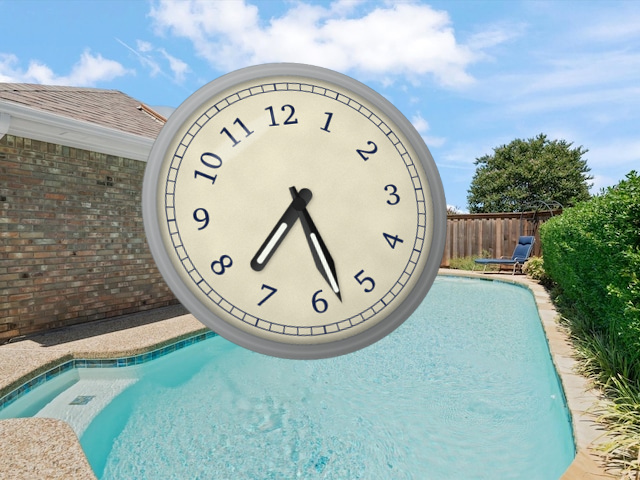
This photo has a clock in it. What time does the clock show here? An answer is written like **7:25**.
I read **7:28**
